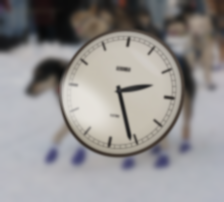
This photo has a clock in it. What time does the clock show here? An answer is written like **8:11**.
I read **2:26**
